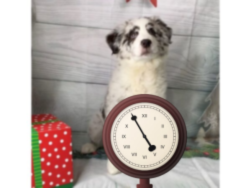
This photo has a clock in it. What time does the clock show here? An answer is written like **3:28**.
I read **4:55**
